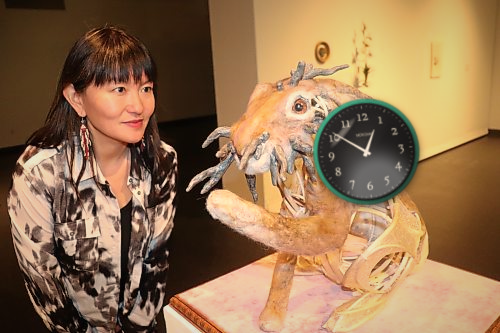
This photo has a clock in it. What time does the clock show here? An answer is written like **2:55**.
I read **12:51**
